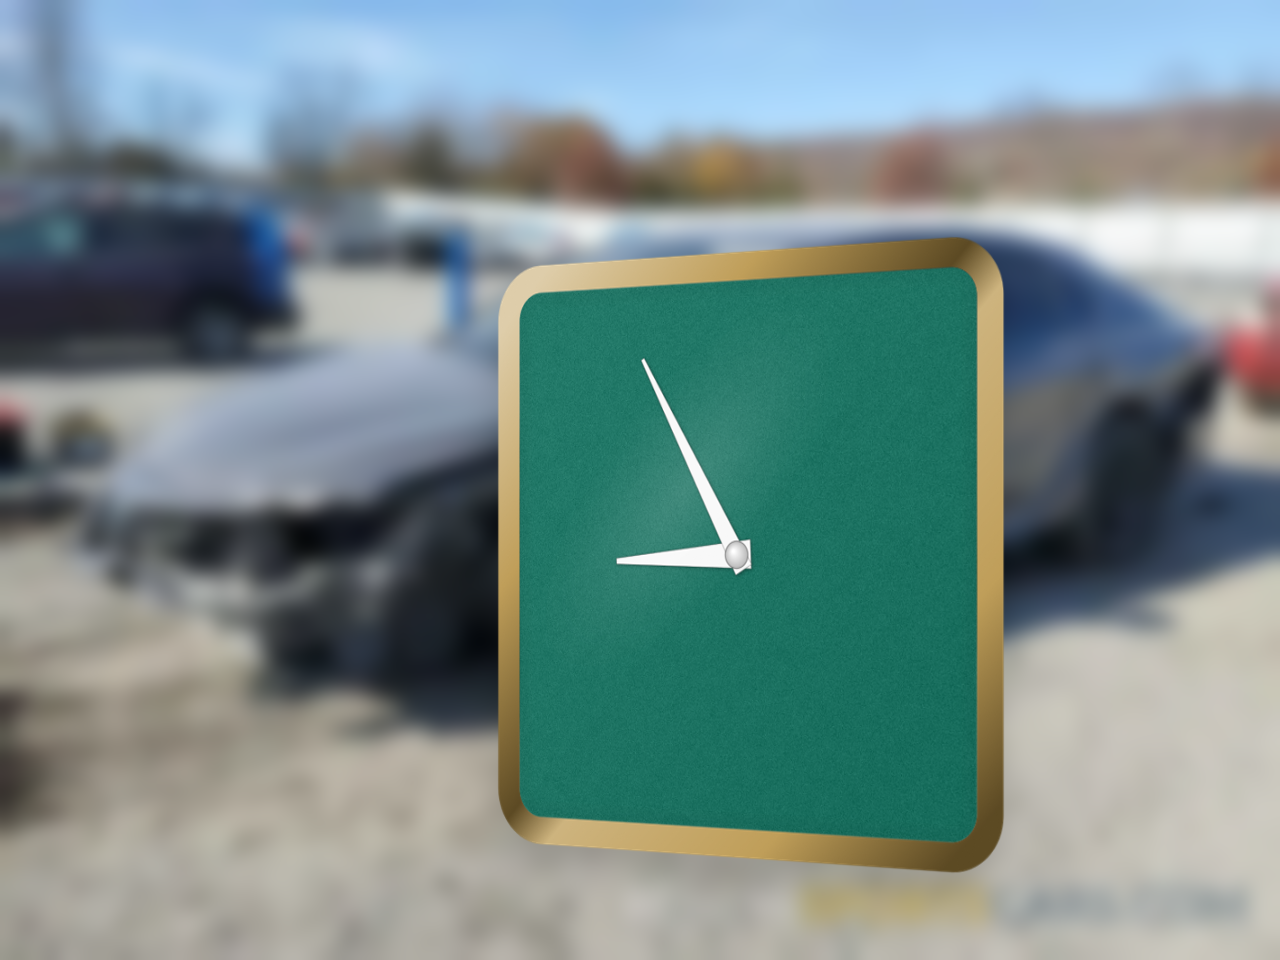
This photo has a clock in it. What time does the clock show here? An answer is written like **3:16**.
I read **8:55**
